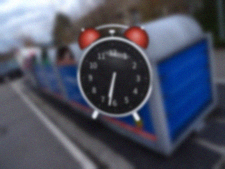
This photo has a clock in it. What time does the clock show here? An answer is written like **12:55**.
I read **6:32**
